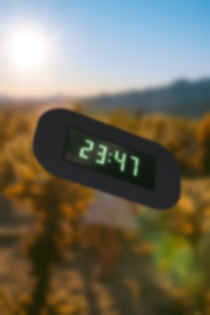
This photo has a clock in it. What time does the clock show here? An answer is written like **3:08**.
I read **23:47**
